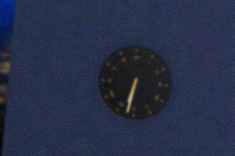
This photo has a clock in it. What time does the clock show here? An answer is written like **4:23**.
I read **6:32**
